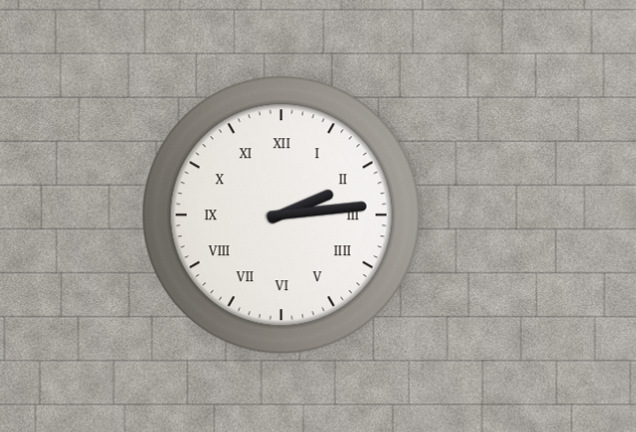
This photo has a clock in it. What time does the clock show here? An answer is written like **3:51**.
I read **2:14**
